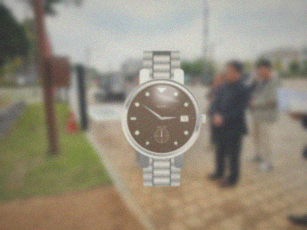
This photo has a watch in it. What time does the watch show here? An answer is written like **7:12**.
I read **2:51**
